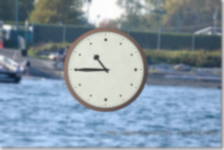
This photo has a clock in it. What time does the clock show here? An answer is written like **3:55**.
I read **10:45**
